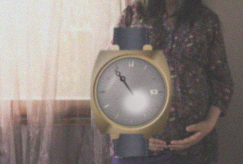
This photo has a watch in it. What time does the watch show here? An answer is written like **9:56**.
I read **10:54**
